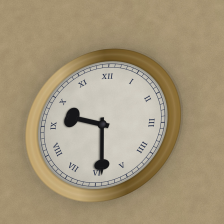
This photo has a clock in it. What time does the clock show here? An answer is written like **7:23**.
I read **9:29**
